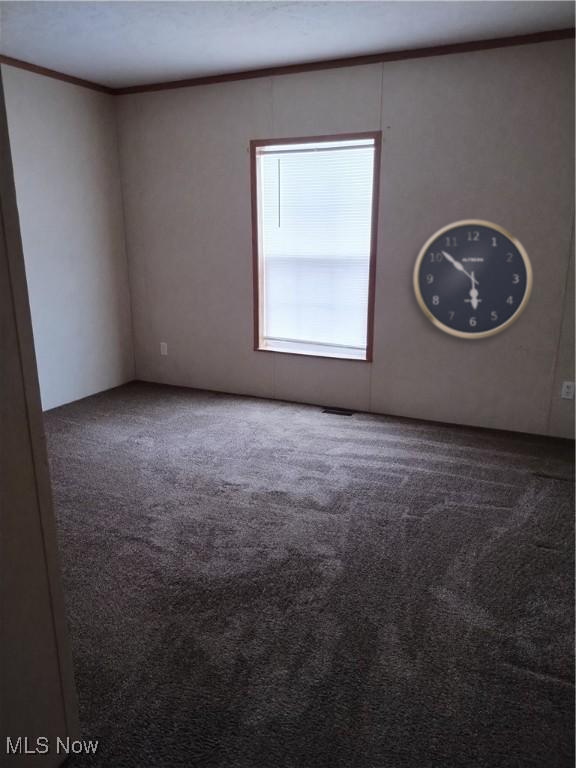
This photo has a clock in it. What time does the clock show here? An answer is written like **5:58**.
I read **5:52**
